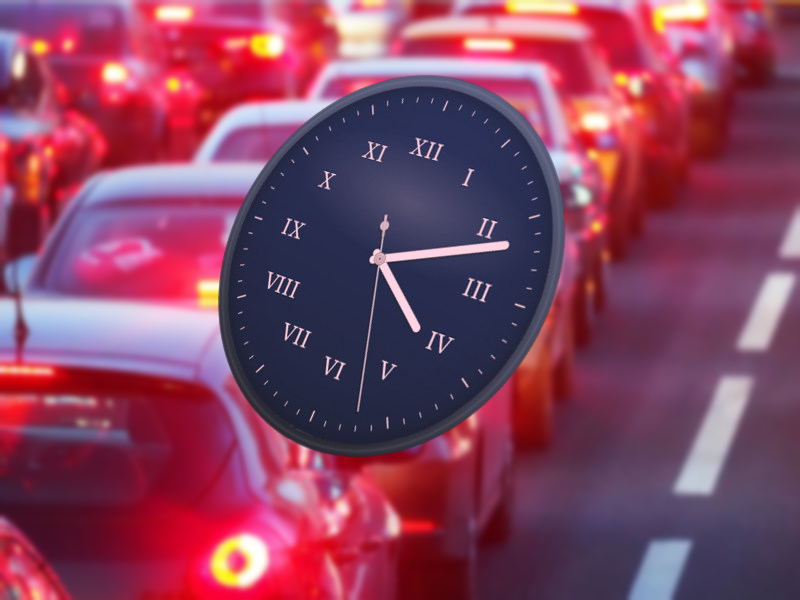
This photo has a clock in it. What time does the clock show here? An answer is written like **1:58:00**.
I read **4:11:27**
